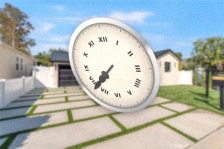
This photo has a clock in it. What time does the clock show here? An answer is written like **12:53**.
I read **7:38**
